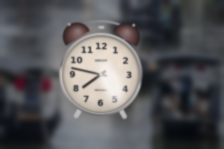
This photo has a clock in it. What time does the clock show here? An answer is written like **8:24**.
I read **7:47**
